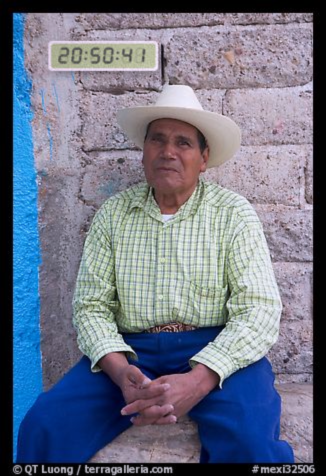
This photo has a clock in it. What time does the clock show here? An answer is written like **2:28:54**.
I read **20:50:41**
